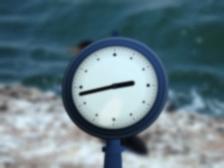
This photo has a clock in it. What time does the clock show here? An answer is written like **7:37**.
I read **2:43**
